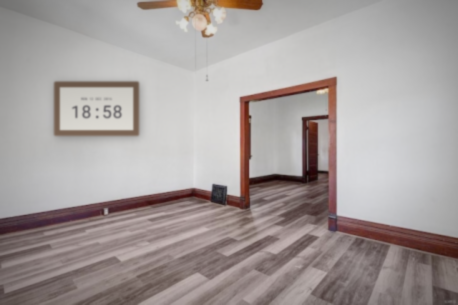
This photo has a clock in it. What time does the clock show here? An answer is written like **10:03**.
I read **18:58**
